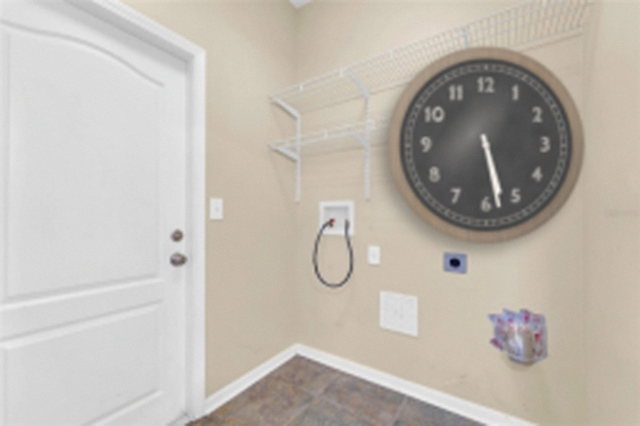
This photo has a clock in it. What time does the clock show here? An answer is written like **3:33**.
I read **5:28**
